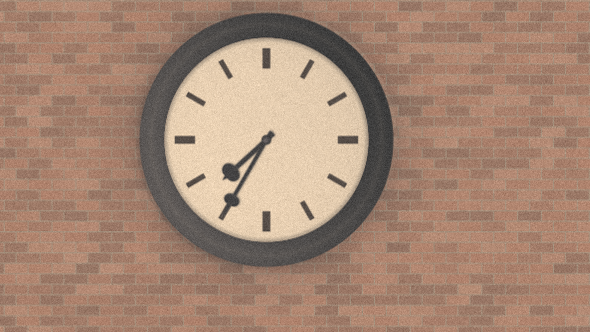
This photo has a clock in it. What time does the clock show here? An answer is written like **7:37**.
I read **7:35**
